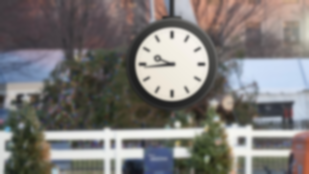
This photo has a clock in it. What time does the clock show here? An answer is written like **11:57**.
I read **9:44**
